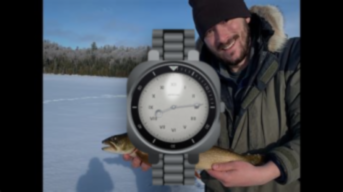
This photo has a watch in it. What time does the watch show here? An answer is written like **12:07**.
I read **8:14**
